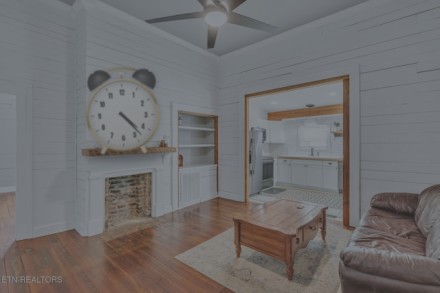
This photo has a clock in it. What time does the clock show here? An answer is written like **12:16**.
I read **4:23**
